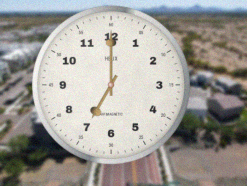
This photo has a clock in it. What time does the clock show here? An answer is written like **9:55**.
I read **7:00**
